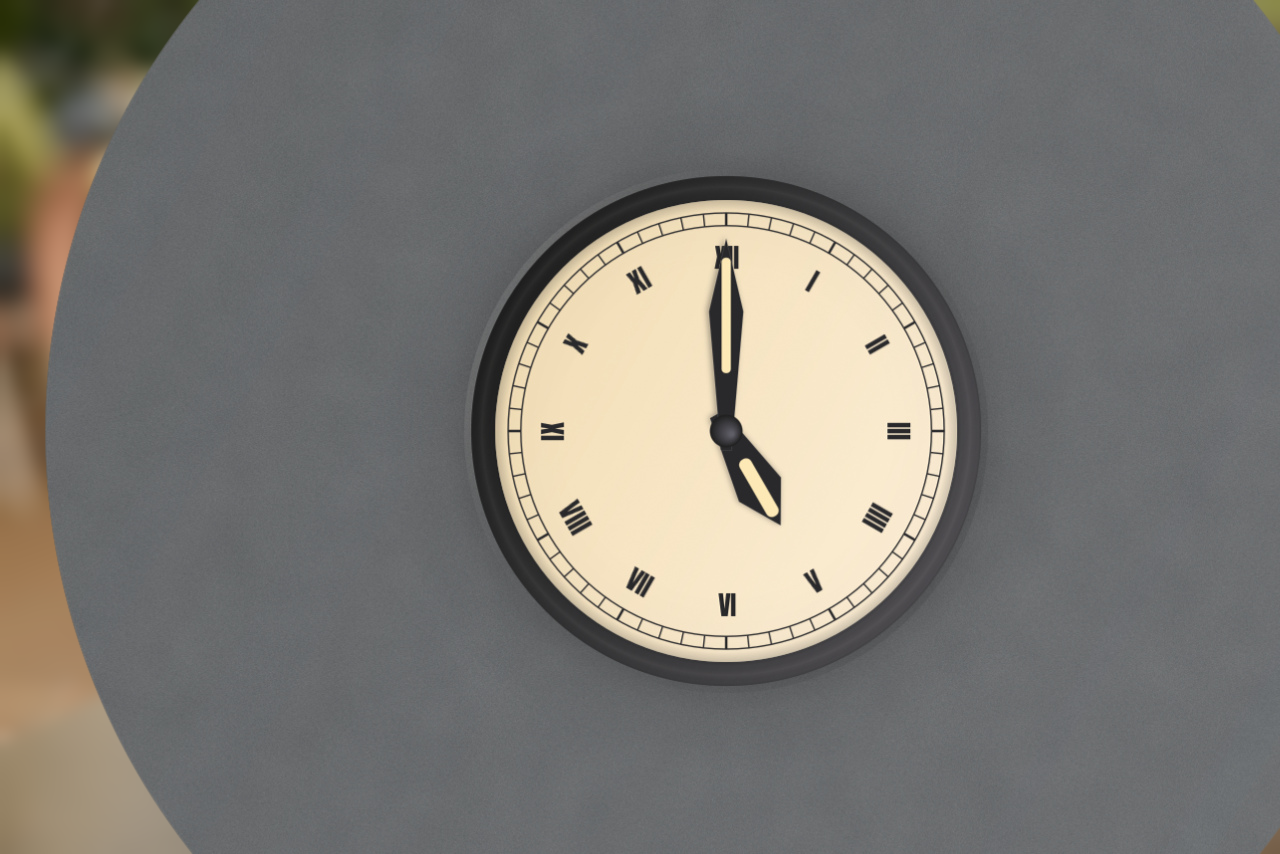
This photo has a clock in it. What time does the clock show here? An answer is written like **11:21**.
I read **5:00**
